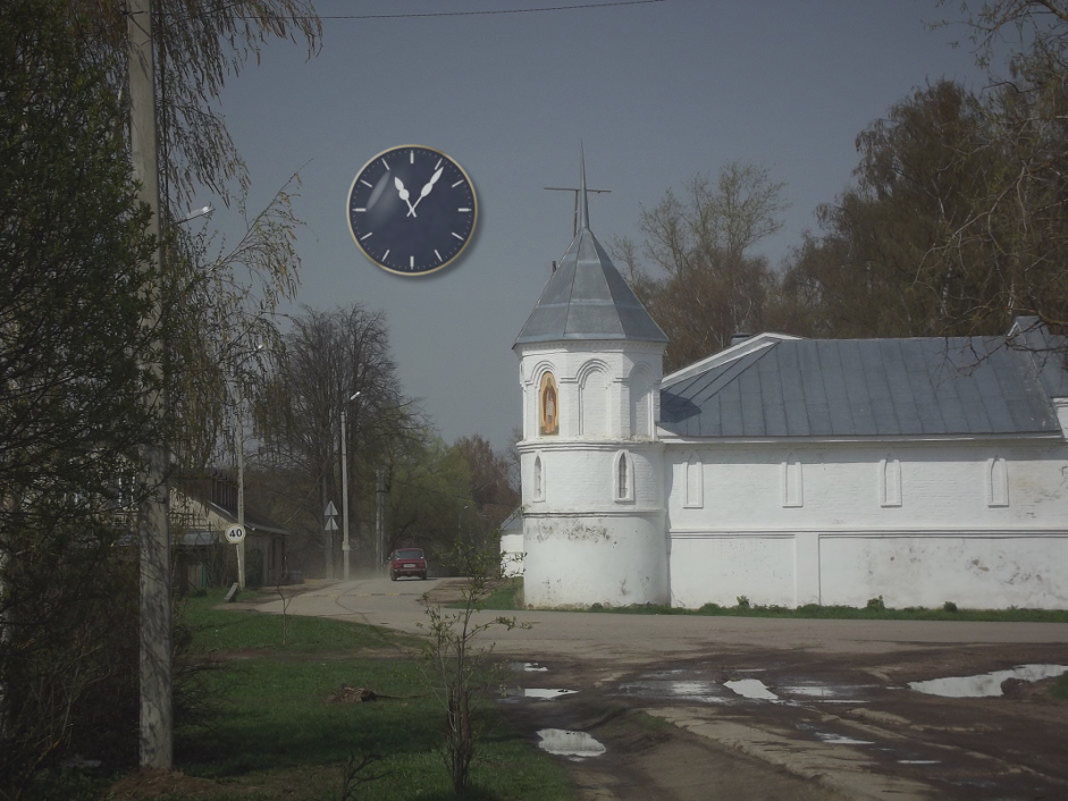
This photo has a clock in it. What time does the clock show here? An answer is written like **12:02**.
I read **11:06**
